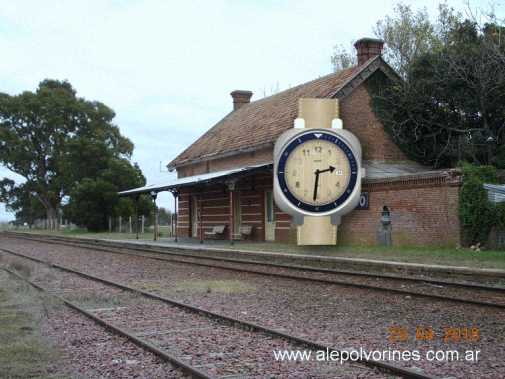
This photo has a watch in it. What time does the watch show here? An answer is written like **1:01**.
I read **2:31**
